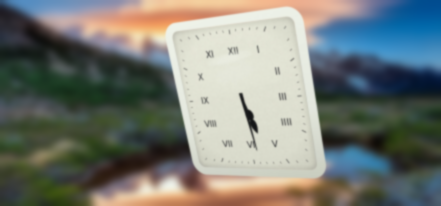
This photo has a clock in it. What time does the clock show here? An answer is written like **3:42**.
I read **5:29**
